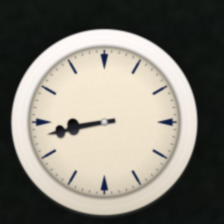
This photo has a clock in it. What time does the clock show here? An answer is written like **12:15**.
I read **8:43**
